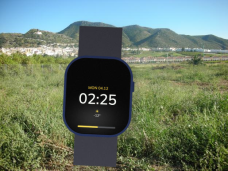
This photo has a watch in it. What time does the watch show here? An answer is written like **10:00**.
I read **2:25**
